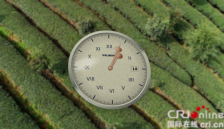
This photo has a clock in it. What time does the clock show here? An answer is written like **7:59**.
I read **1:04**
